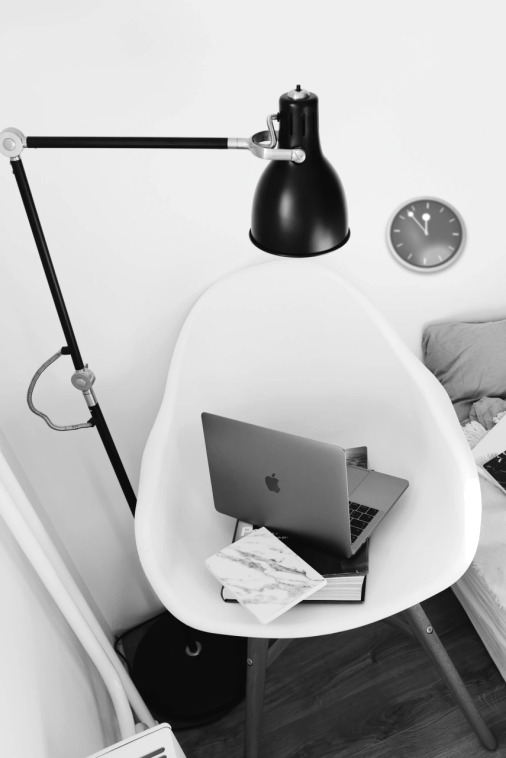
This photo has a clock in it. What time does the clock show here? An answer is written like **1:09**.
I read **11:53**
